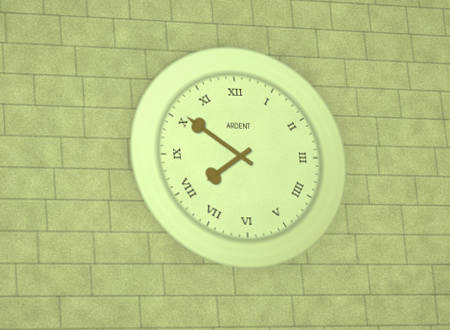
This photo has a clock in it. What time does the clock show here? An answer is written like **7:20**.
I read **7:51**
